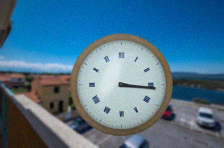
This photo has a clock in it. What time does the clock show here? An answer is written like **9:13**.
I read **3:16**
